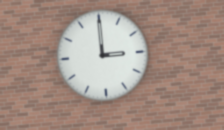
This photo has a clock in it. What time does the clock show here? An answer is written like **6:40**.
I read **3:00**
